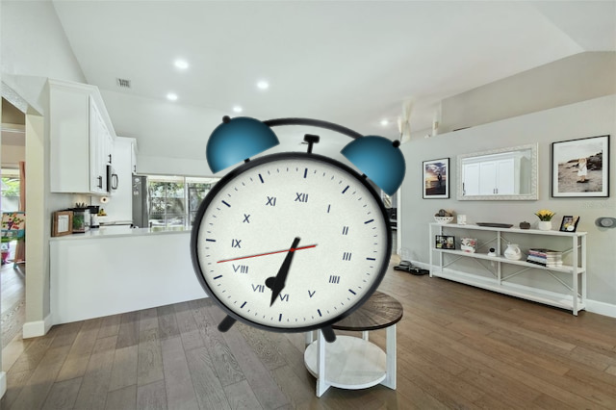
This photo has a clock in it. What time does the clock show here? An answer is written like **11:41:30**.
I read **6:31:42**
